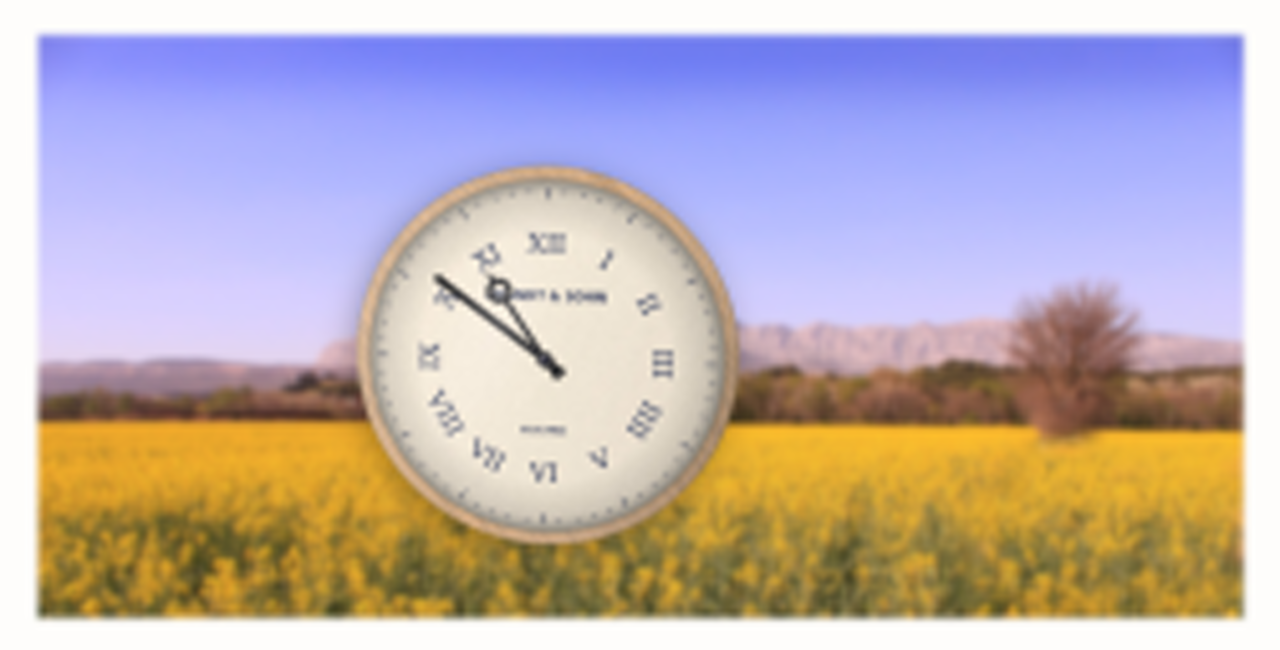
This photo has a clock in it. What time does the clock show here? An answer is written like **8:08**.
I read **10:51**
